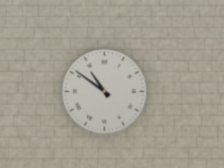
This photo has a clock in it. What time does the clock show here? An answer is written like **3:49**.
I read **10:51**
